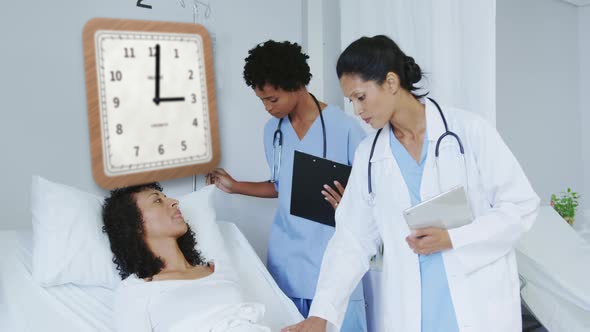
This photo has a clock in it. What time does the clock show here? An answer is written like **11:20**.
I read **3:01**
